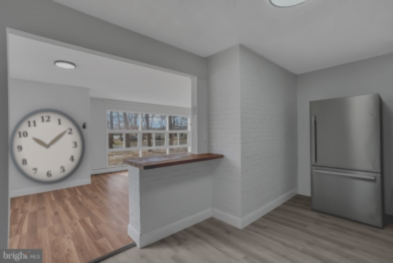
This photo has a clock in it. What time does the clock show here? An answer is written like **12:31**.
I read **10:09**
